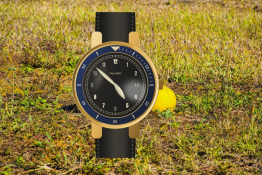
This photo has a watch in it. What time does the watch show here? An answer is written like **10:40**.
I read **4:52**
